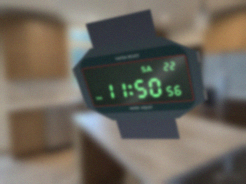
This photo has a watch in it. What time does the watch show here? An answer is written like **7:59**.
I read **11:50**
